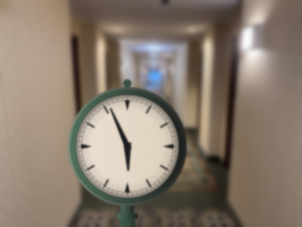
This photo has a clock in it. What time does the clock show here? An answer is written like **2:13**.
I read **5:56**
